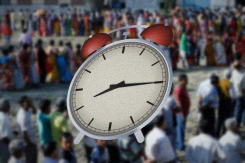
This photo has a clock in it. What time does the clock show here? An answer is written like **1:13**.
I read **8:15**
